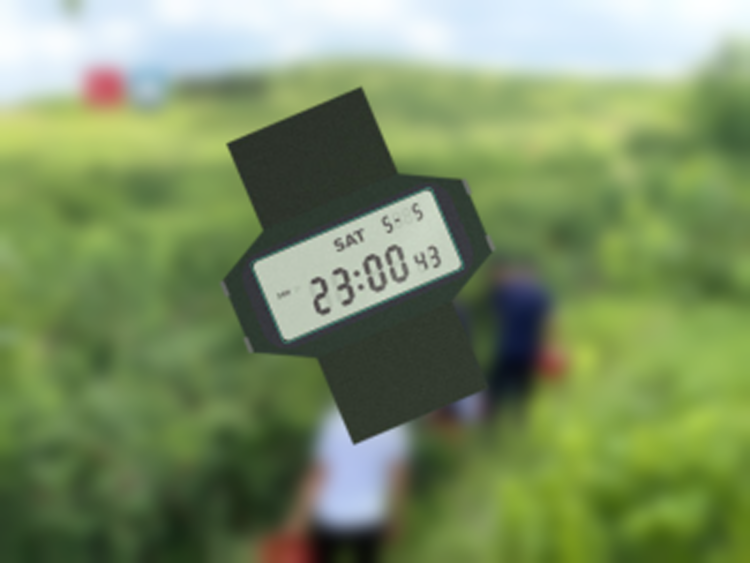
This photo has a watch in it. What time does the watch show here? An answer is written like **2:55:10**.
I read **23:00:43**
